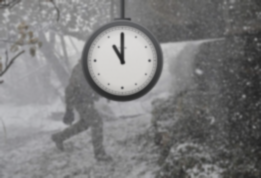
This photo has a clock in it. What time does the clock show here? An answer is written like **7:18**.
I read **11:00**
